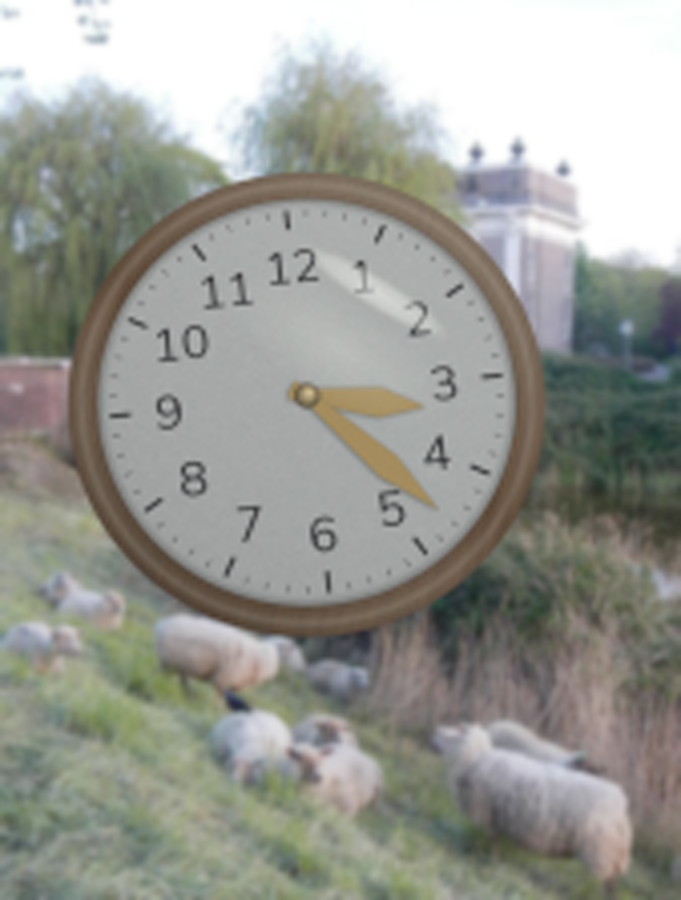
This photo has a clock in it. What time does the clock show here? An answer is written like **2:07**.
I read **3:23**
